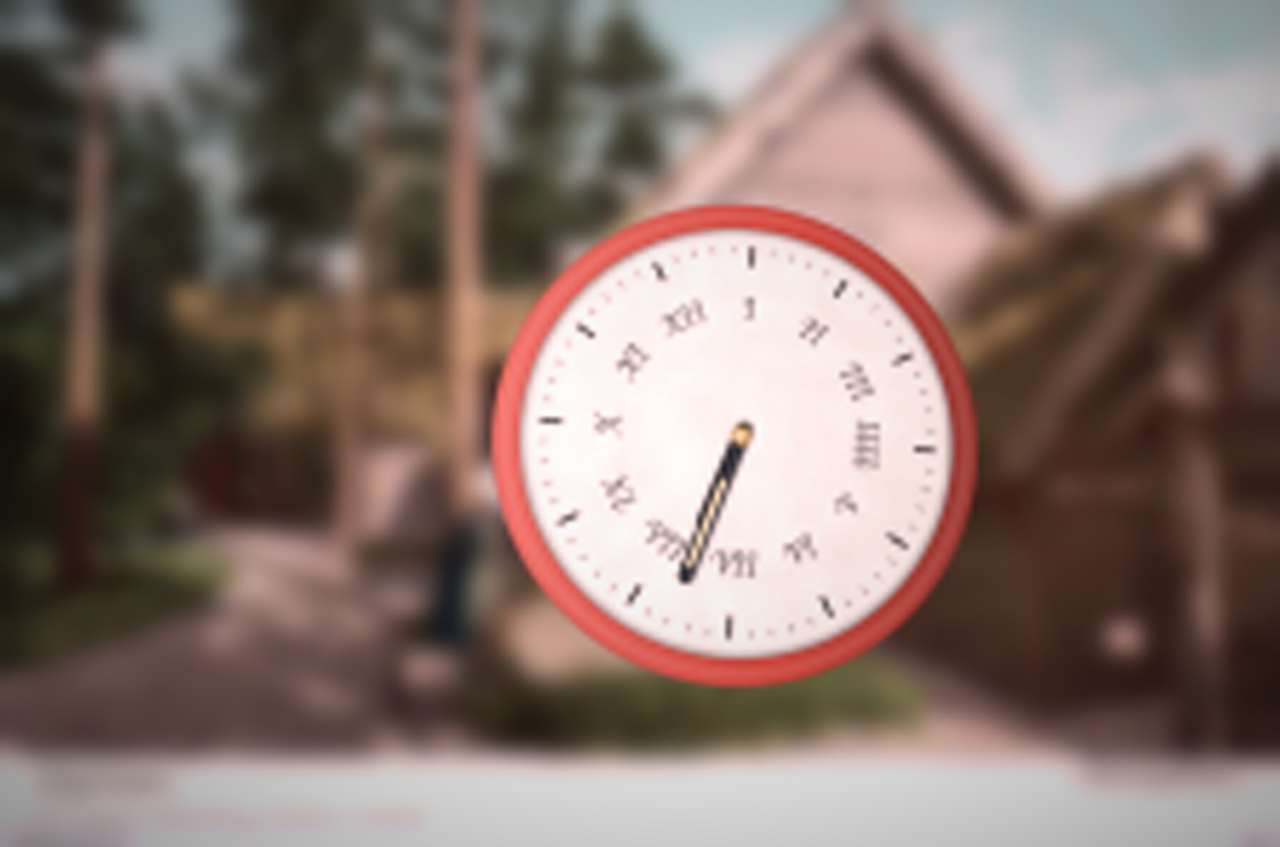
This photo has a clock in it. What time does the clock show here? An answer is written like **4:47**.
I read **7:38**
